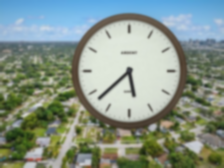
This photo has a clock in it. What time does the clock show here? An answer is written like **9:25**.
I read **5:38**
